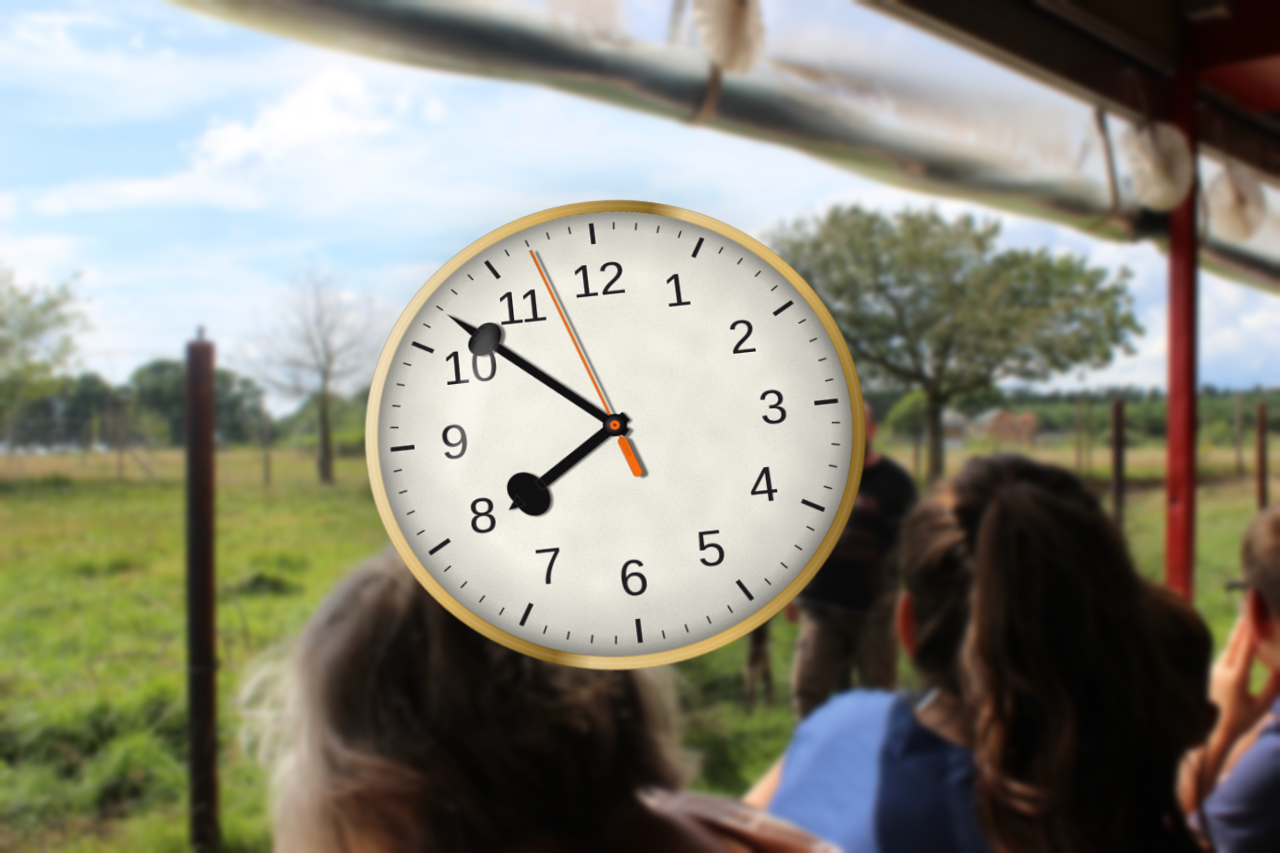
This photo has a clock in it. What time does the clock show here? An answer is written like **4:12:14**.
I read **7:51:57**
